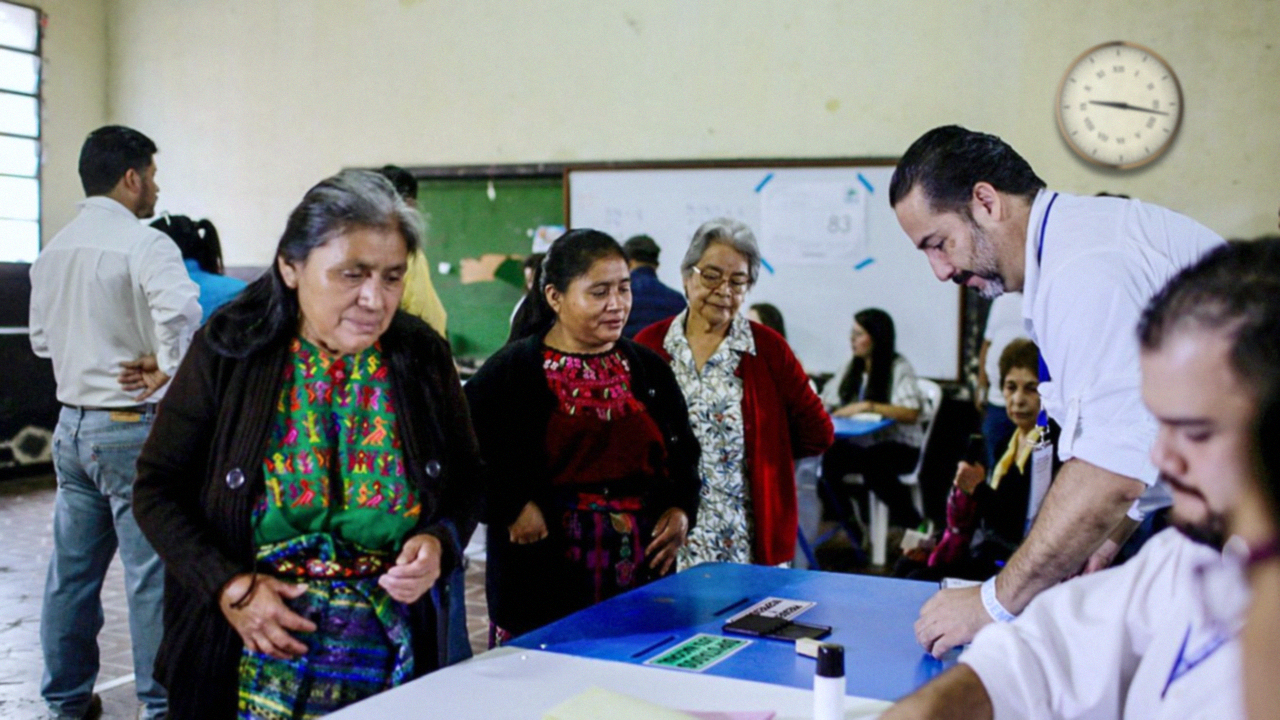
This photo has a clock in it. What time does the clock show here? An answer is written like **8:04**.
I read **9:17**
